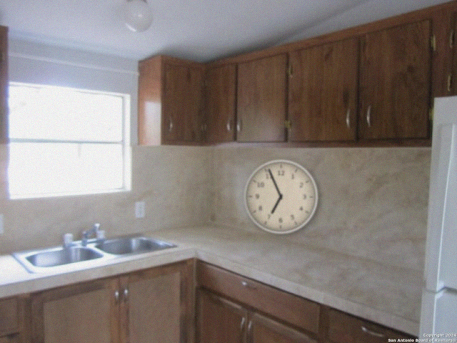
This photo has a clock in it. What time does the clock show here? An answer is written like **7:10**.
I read **6:56**
